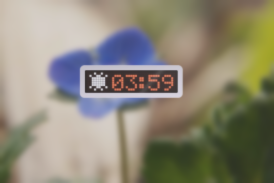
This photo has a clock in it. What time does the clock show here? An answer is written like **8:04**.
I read **3:59**
